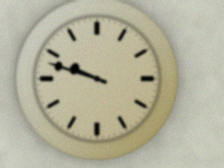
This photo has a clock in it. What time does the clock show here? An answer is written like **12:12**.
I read **9:48**
